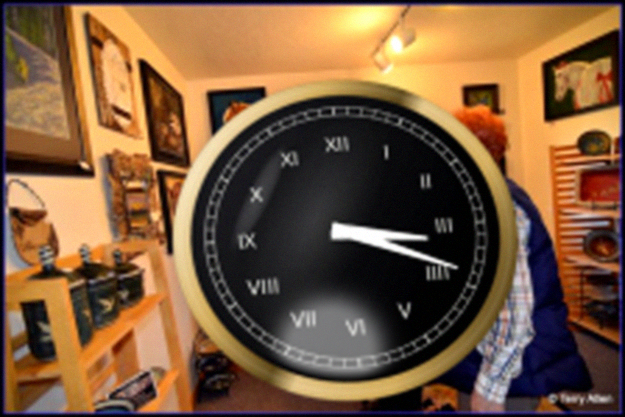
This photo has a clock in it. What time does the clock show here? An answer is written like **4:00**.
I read **3:19**
